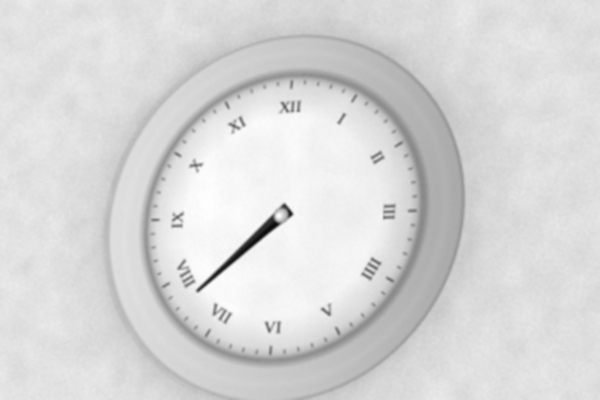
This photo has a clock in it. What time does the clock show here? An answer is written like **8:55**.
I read **7:38**
